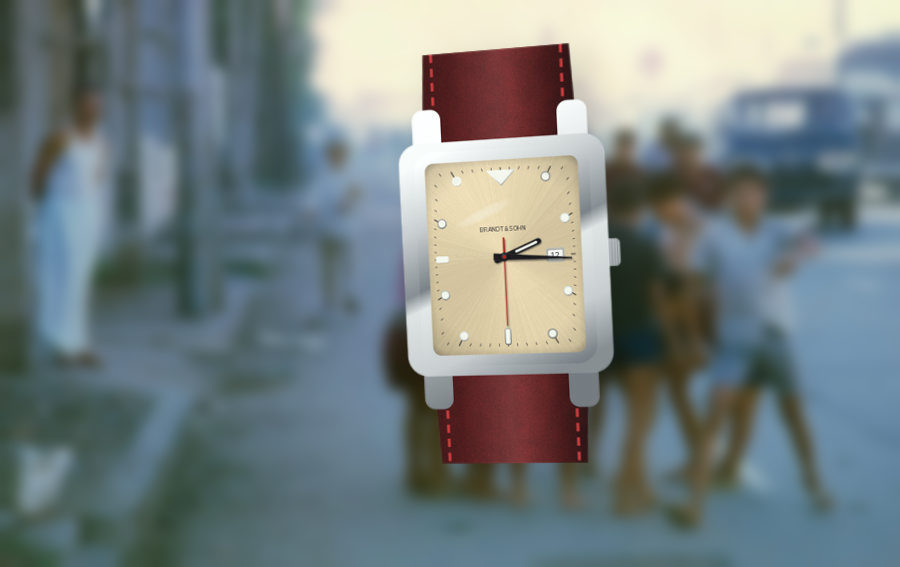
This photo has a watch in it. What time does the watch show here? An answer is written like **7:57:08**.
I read **2:15:30**
